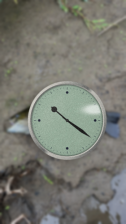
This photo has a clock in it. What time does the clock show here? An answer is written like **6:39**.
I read **10:21**
